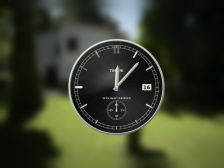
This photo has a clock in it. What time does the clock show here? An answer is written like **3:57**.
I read **12:07**
